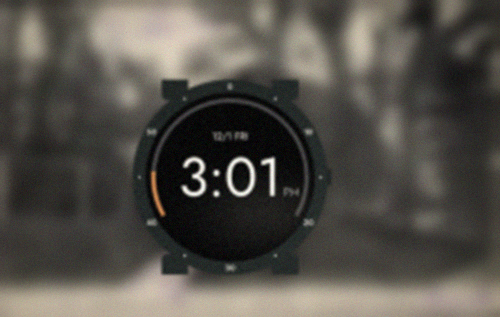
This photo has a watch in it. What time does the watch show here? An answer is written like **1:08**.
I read **3:01**
